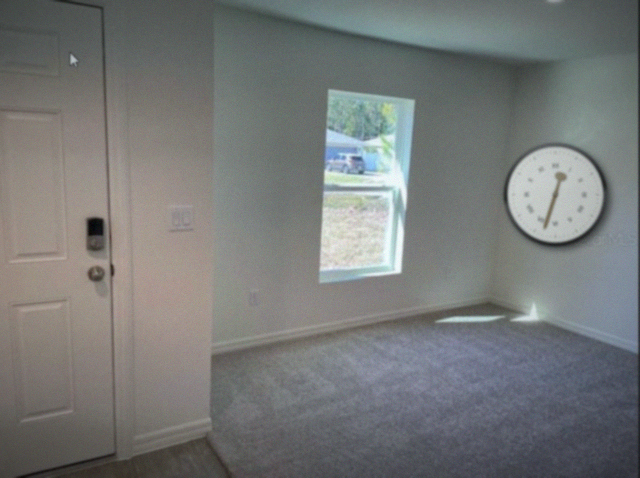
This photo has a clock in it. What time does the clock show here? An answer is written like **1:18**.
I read **12:33**
